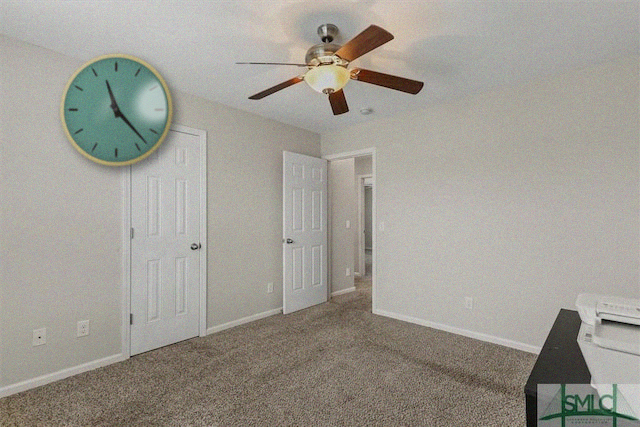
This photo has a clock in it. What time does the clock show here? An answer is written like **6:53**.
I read **11:23**
